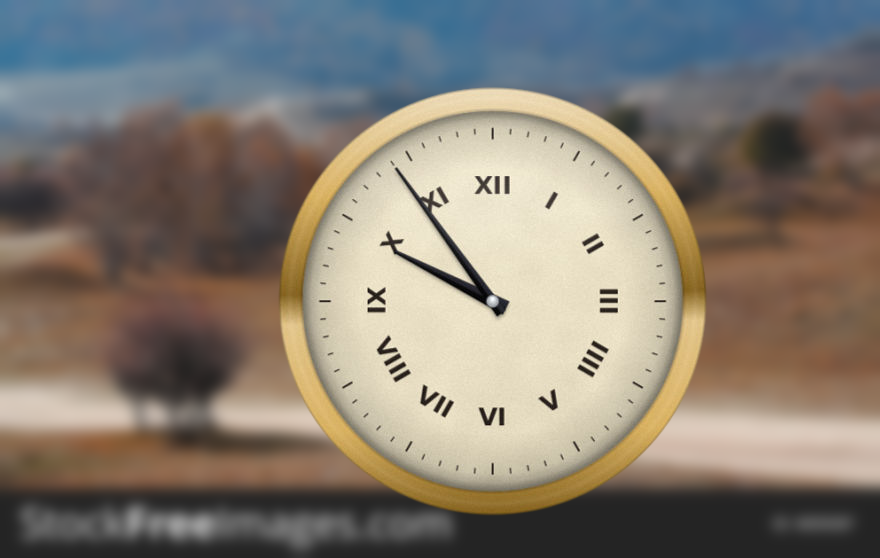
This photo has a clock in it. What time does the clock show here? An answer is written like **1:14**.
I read **9:54**
